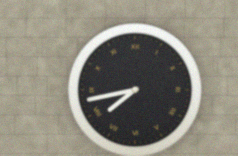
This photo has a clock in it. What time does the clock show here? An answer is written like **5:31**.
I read **7:43**
